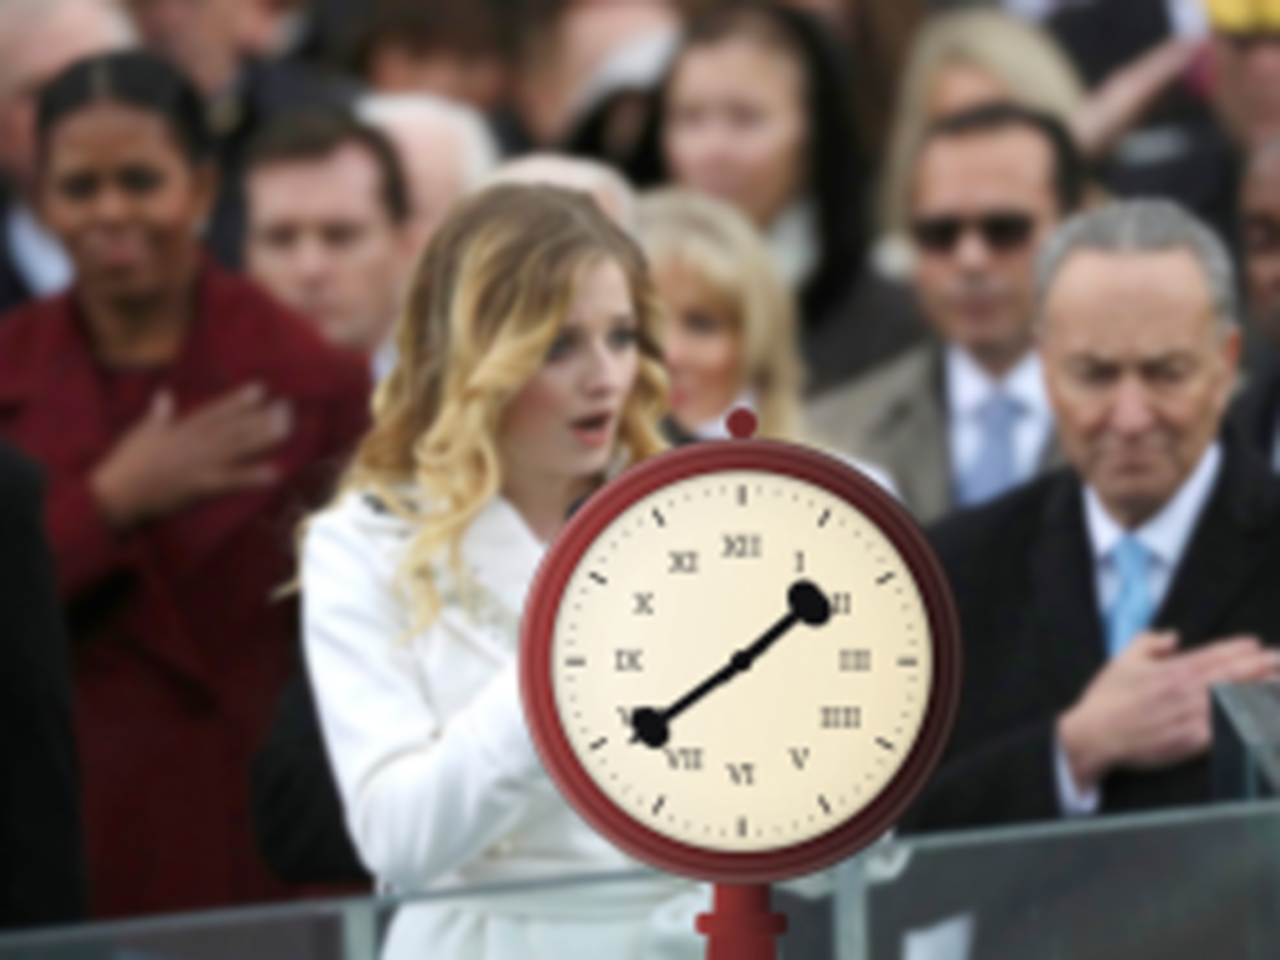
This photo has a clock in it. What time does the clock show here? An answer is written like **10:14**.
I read **1:39**
